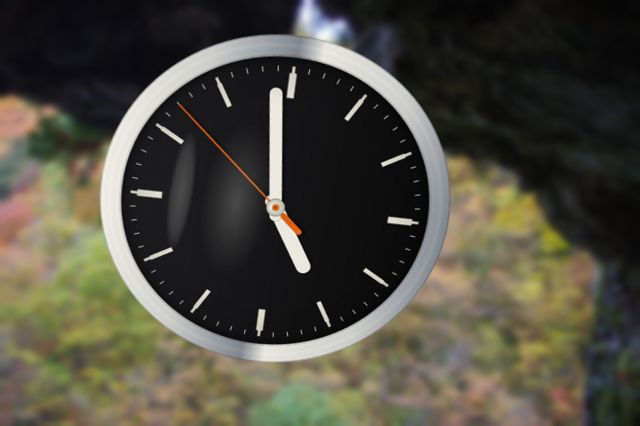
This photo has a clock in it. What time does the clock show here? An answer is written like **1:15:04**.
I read **4:58:52**
